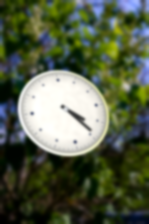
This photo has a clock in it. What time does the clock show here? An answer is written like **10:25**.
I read **4:24**
